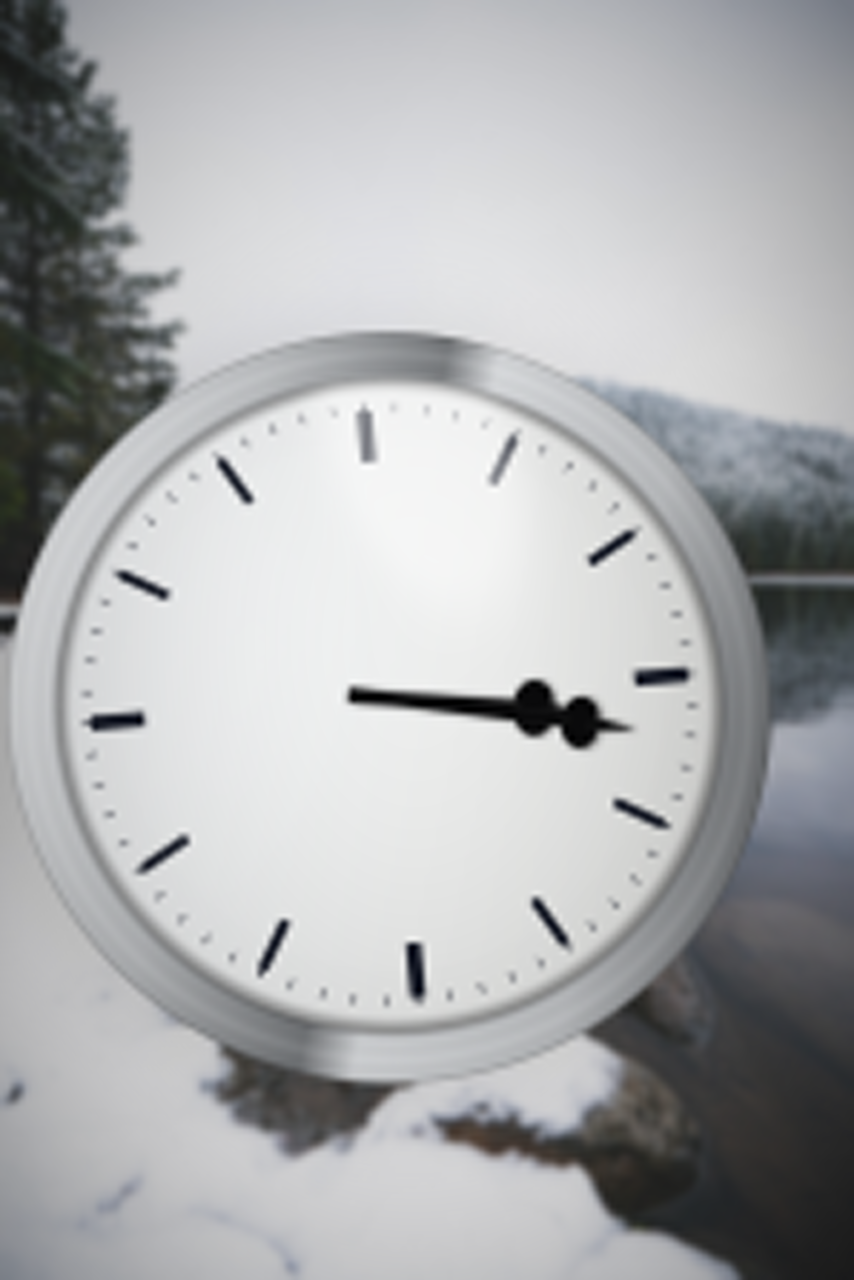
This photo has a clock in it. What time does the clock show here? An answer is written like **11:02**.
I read **3:17**
